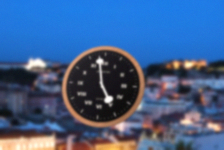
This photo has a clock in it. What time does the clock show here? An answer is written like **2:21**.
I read **4:58**
